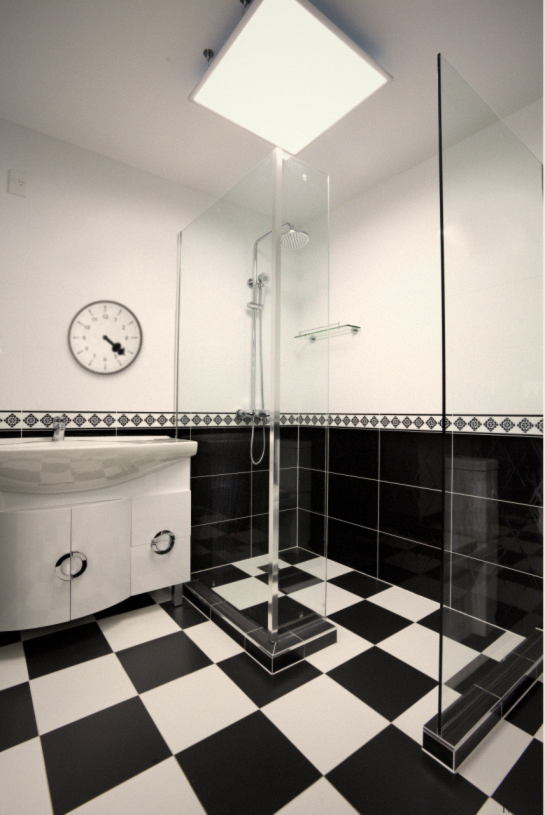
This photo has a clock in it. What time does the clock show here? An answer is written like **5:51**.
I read **4:22**
